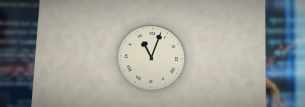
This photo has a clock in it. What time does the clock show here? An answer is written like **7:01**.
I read **11:03**
